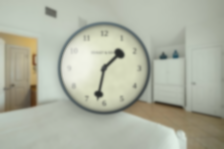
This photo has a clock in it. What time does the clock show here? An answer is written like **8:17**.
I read **1:32**
